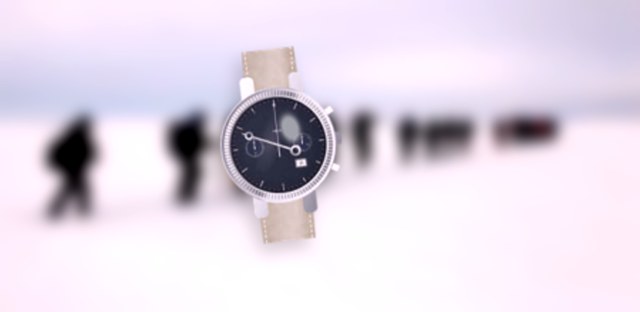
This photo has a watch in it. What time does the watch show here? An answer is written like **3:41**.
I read **3:49**
